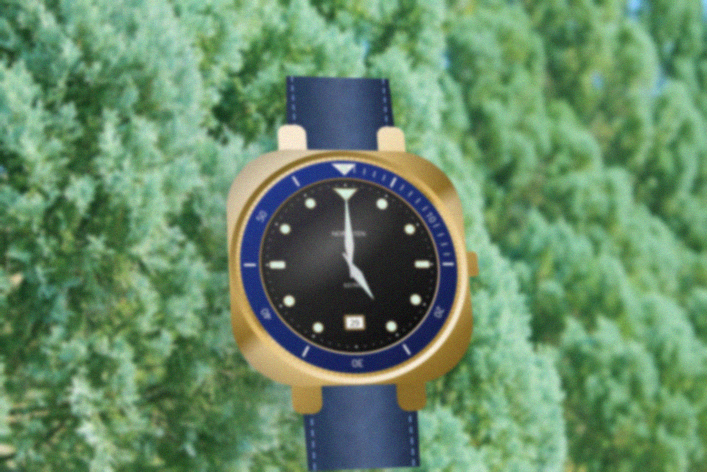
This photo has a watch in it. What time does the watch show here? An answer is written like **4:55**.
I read **5:00**
